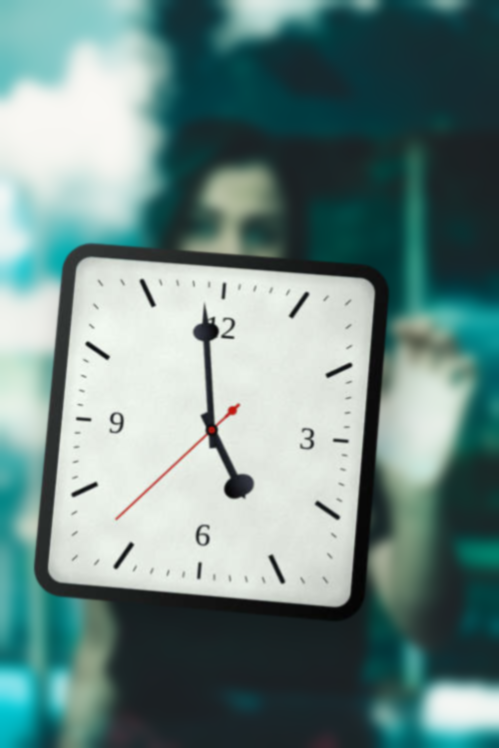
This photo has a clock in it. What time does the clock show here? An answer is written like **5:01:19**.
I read **4:58:37**
